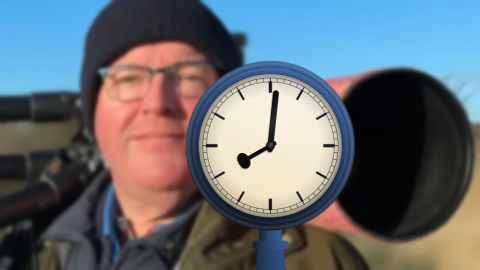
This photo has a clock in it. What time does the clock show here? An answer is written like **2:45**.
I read **8:01**
